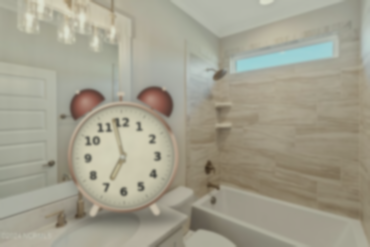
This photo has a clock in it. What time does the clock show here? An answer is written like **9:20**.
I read **6:58**
